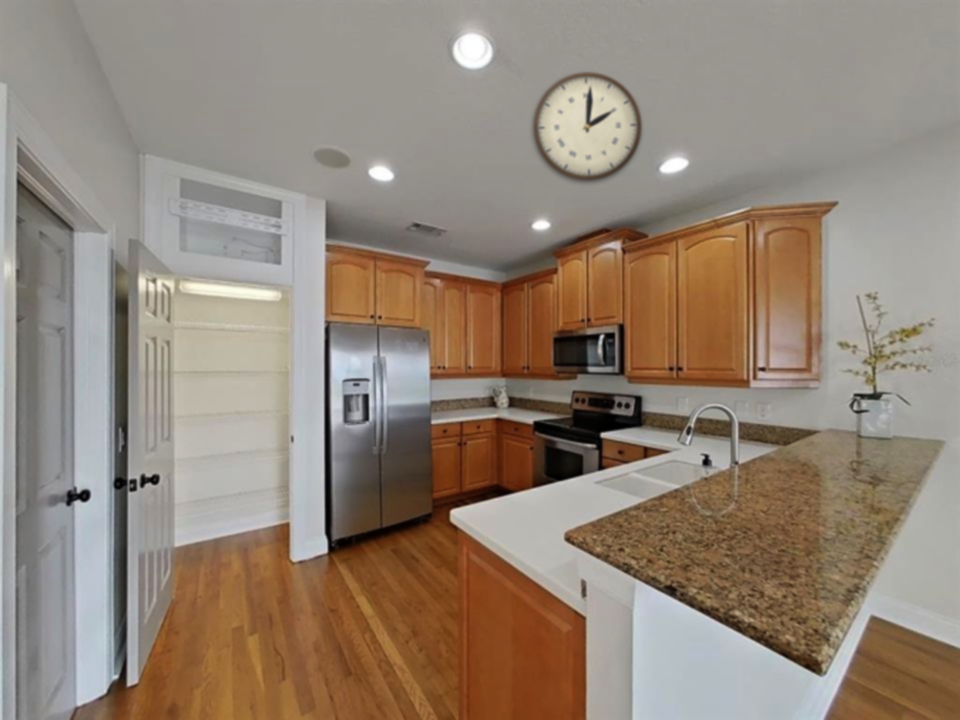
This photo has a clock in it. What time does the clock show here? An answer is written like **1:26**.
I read **2:01**
